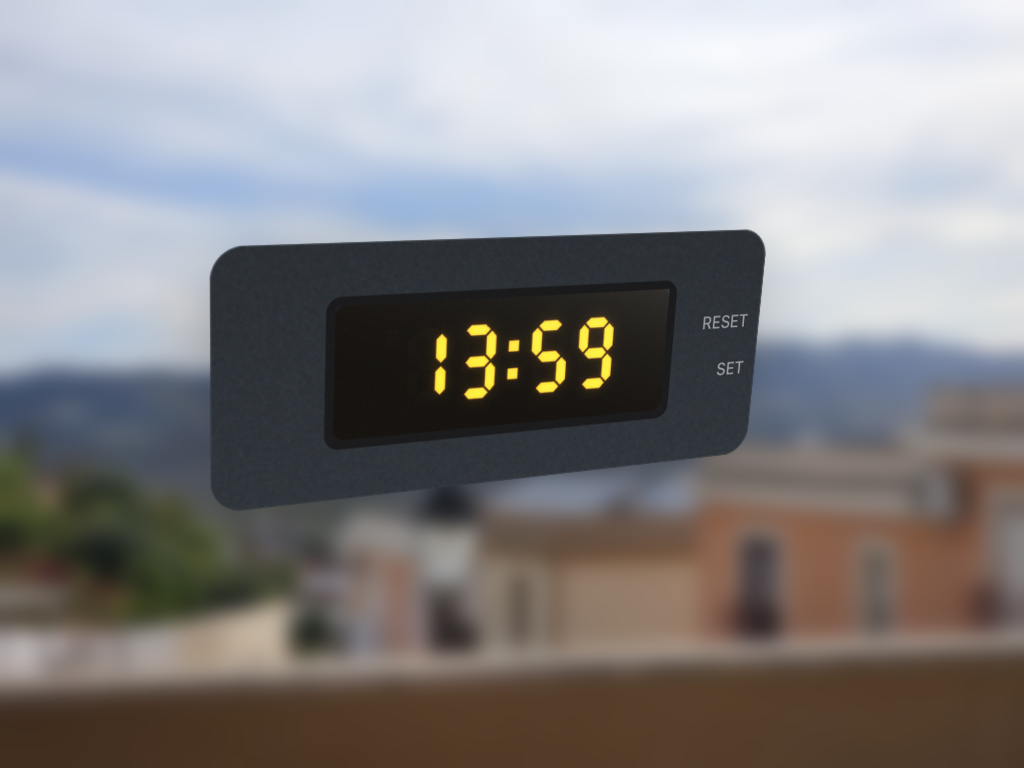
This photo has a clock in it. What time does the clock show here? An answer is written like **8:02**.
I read **13:59**
